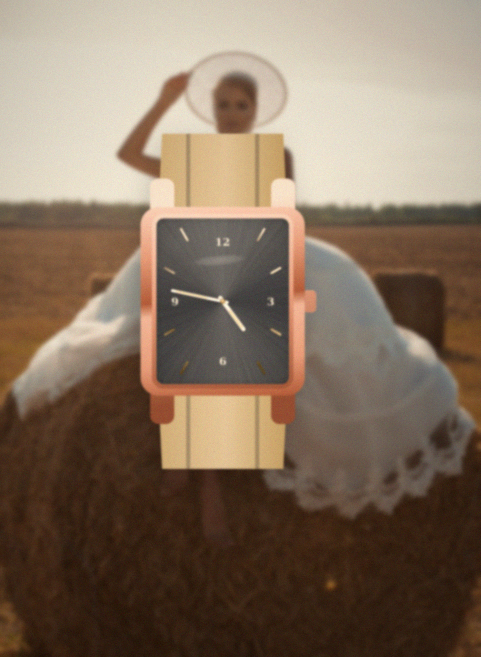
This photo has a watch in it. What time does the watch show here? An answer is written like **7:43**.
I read **4:47**
